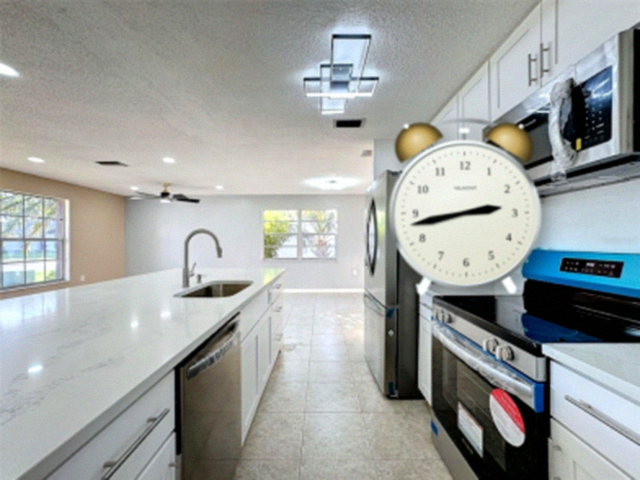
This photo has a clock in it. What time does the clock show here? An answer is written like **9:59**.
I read **2:43**
